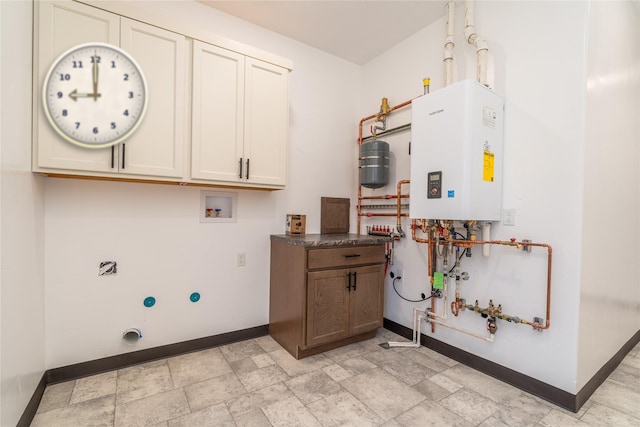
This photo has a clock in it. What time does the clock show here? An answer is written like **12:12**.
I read **9:00**
